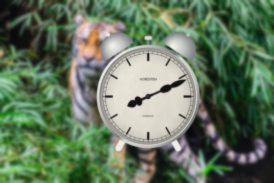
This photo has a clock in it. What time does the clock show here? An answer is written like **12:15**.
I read **8:11**
